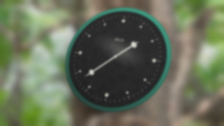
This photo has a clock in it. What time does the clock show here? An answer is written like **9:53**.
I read **1:38**
